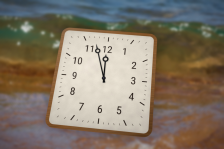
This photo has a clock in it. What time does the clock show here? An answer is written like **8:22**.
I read **11:57**
